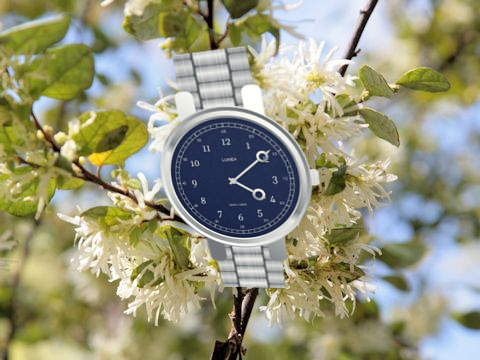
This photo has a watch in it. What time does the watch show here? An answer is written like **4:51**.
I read **4:09**
